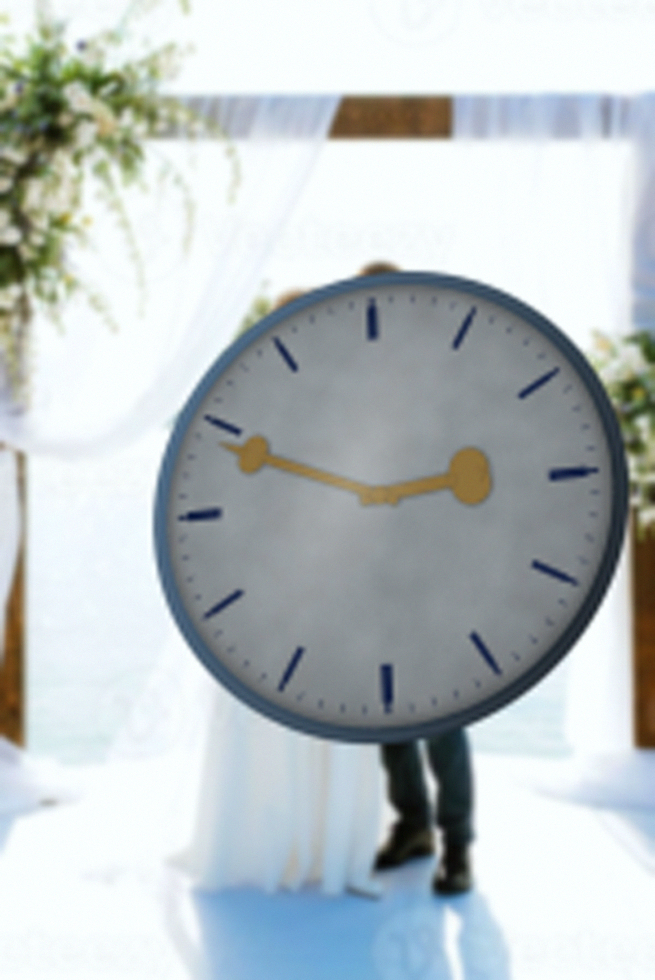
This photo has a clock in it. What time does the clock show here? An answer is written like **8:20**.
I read **2:49**
